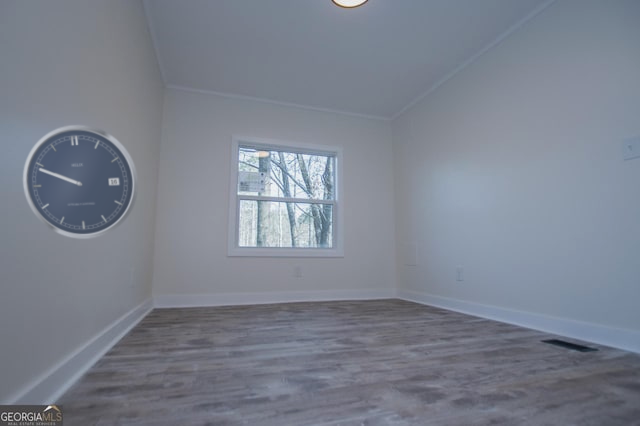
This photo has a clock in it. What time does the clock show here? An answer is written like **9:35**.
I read **9:49**
